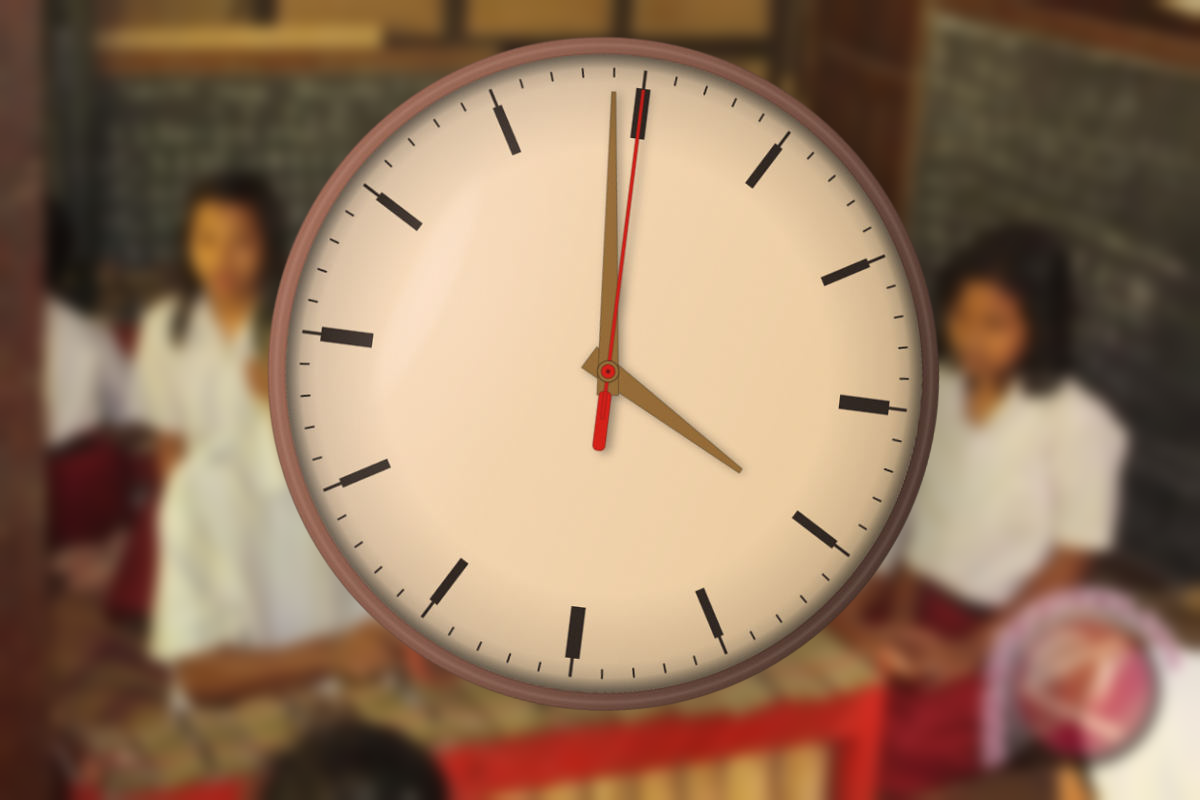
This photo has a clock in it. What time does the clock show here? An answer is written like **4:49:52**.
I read **3:59:00**
